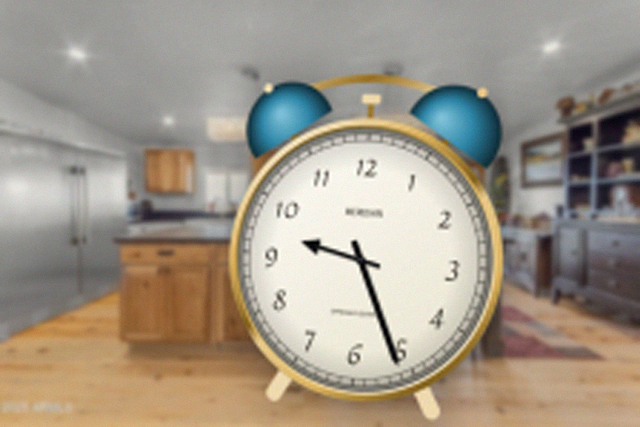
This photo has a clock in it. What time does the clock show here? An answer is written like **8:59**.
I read **9:26**
